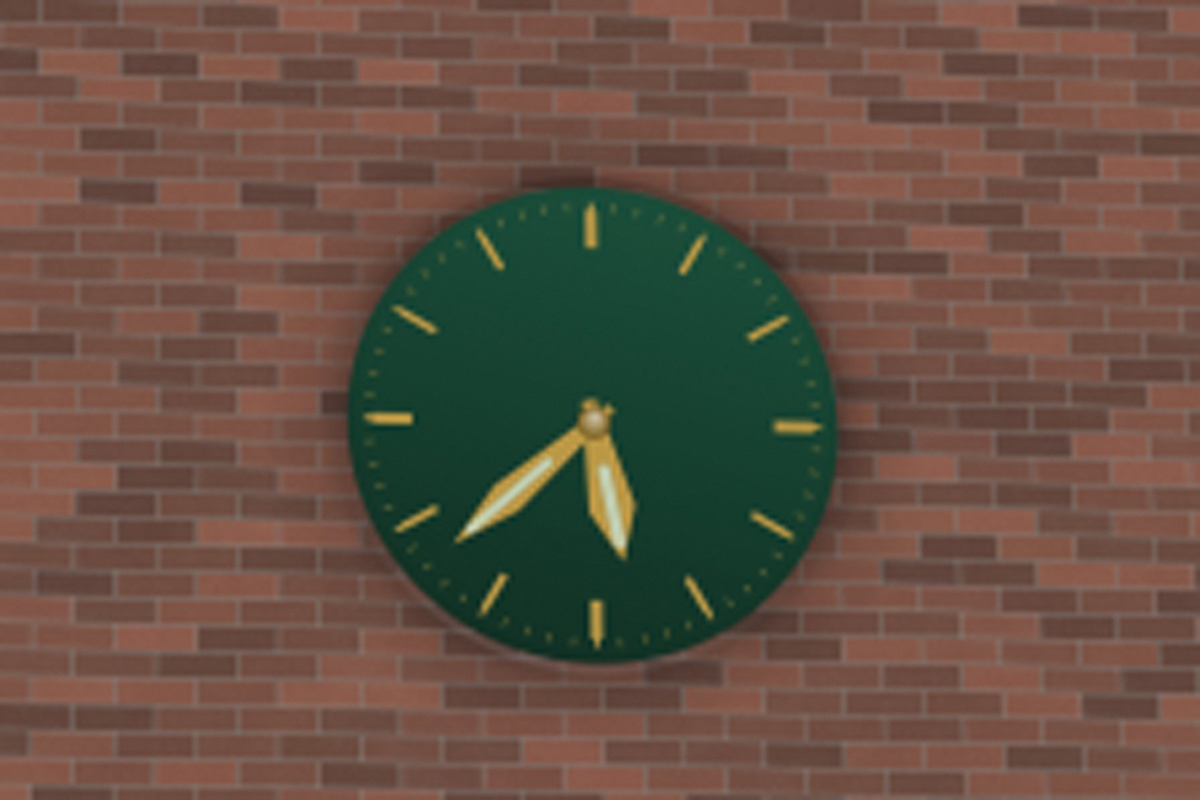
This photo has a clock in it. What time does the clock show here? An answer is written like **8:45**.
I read **5:38**
